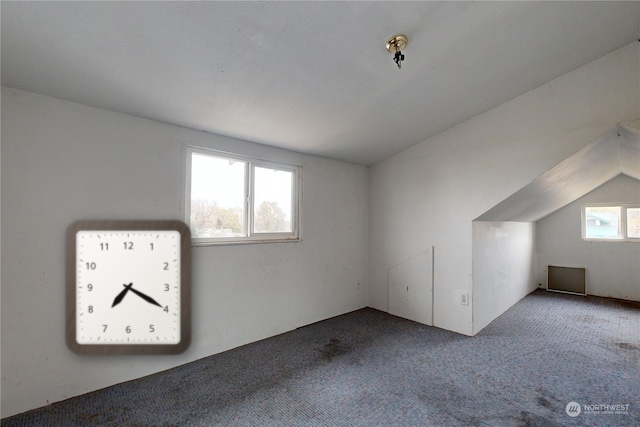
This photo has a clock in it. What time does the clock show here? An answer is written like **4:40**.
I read **7:20**
